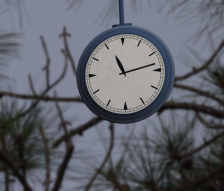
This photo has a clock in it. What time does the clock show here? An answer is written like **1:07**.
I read **11:13**
